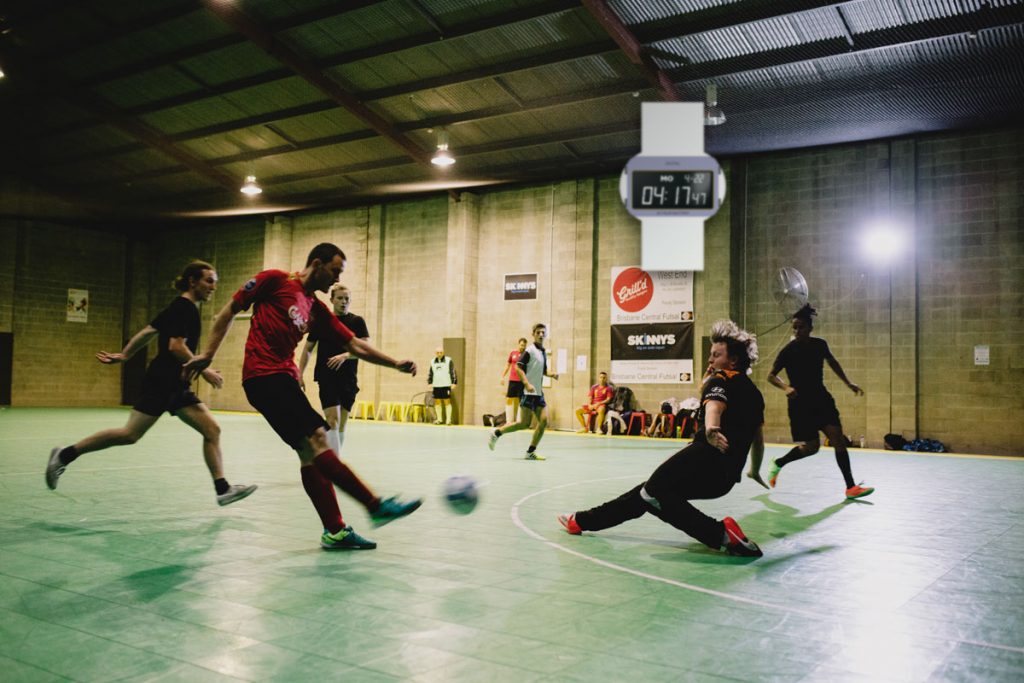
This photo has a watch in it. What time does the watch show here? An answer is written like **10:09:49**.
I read **4:17:47**
